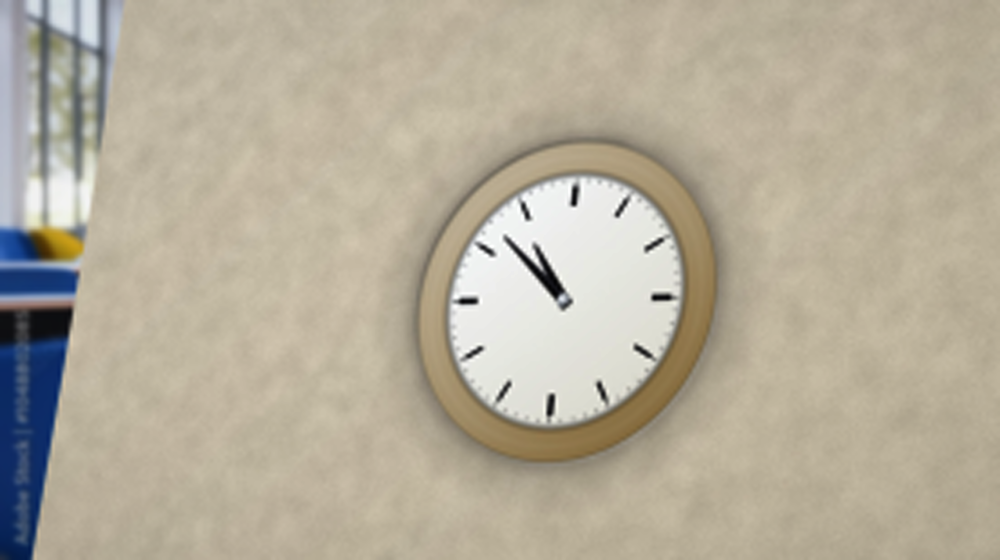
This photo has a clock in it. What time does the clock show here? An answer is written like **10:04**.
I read **10:52**
